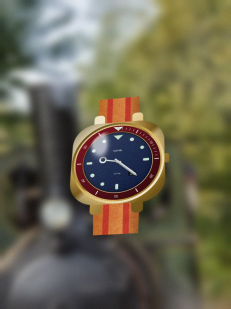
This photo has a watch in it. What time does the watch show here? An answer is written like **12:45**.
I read **9:22**
